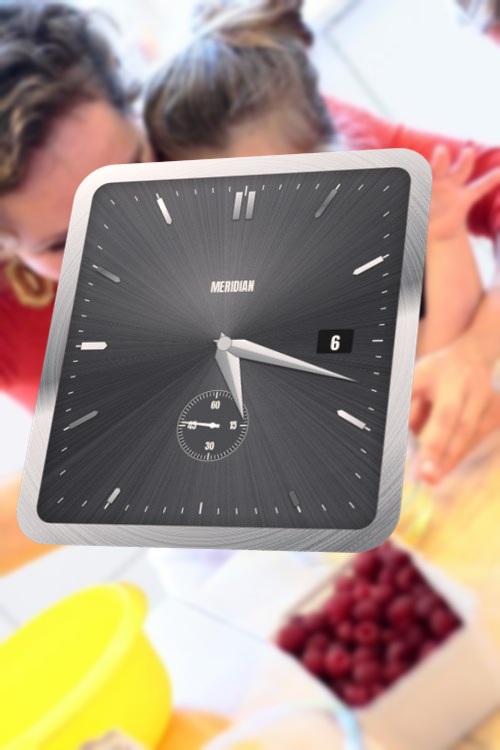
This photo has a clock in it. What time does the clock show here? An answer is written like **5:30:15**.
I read **5:17:46**
